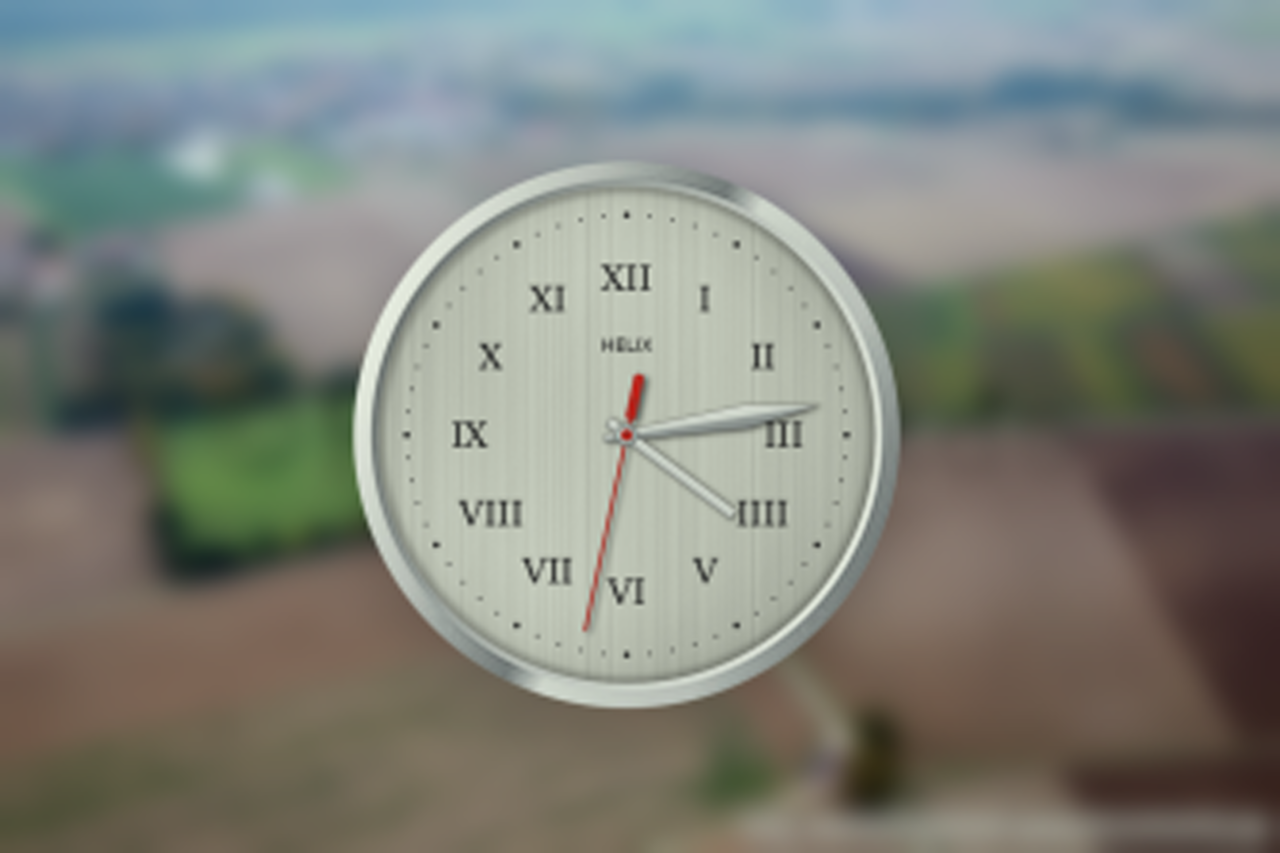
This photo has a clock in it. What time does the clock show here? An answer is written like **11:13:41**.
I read **4:13:32**
